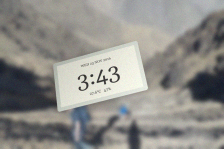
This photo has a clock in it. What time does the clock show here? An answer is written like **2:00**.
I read **3:43**
